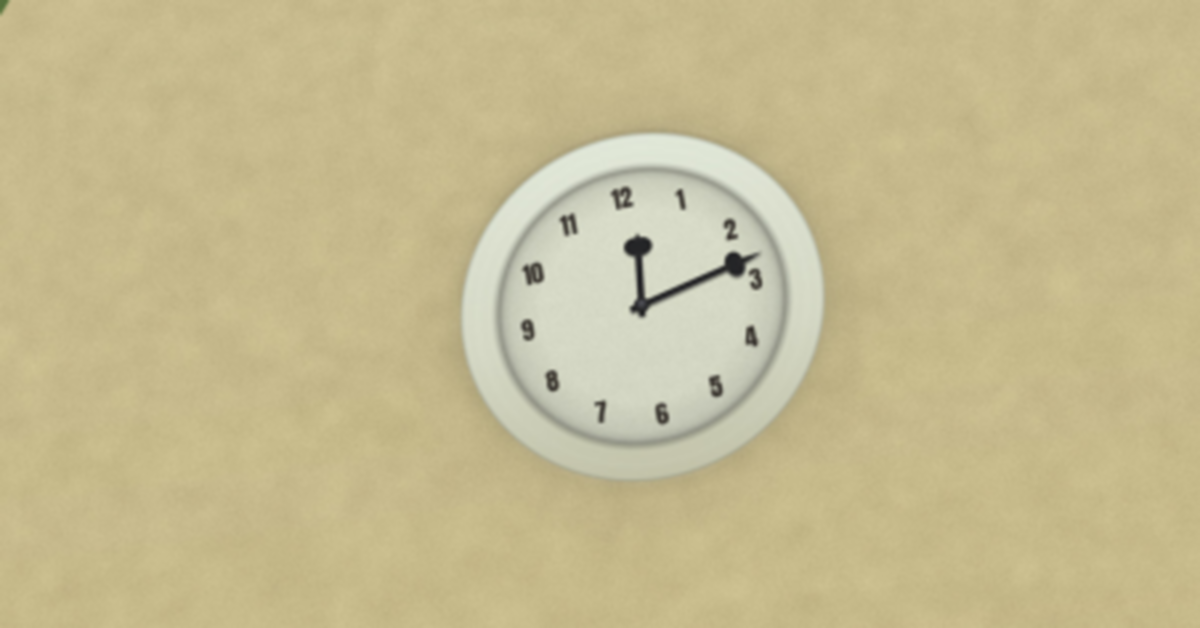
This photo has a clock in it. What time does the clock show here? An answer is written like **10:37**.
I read **12:13**
